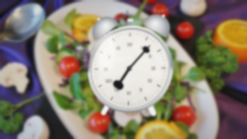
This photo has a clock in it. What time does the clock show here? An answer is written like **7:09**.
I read **7:07**
